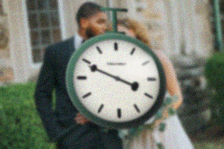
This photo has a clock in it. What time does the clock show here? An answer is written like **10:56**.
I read **3:49**
